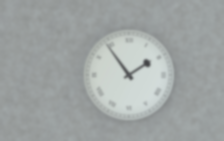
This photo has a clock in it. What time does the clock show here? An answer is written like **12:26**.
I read **1:54**
